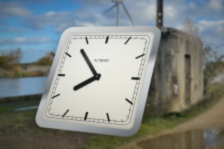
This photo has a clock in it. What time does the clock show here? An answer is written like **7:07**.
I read **7:53**
